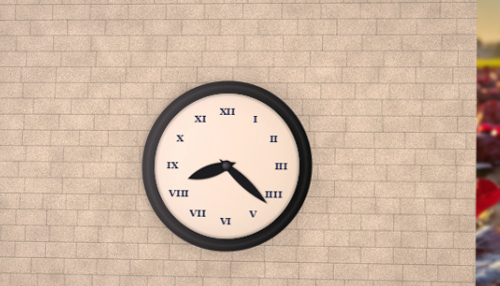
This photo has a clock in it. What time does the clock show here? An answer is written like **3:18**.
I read **8:22**
